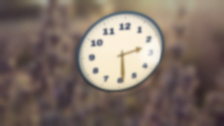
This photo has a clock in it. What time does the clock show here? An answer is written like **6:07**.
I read **2:29**
